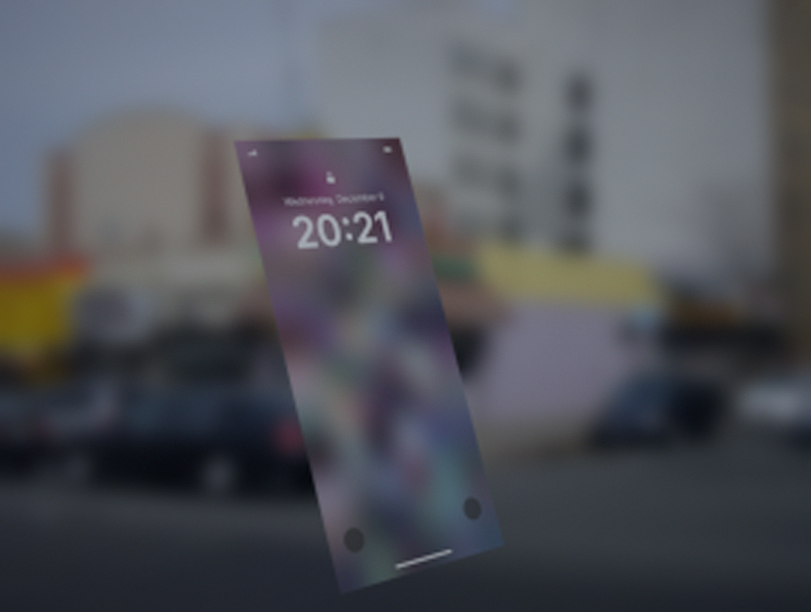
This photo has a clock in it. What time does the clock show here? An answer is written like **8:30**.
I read **20:21**
